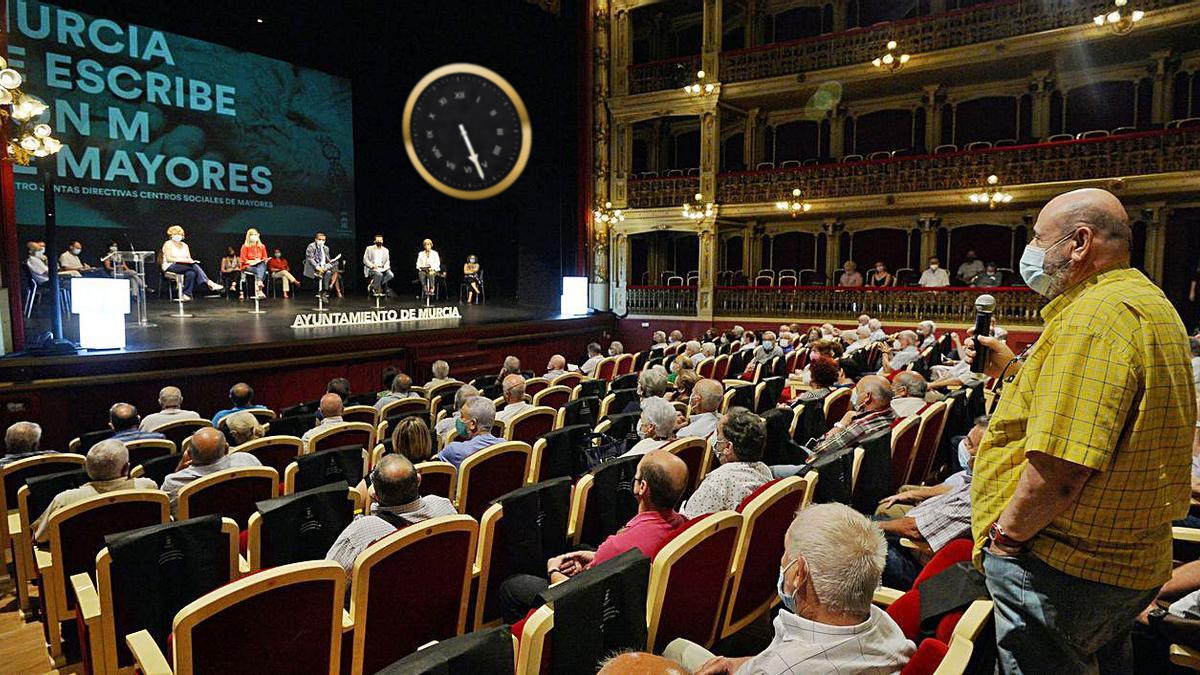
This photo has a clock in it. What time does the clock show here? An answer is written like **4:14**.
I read **5:27**
